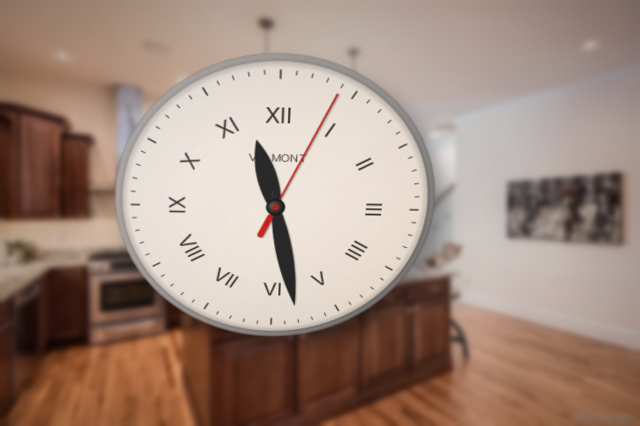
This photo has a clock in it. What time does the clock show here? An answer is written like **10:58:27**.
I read **11:28:04**
